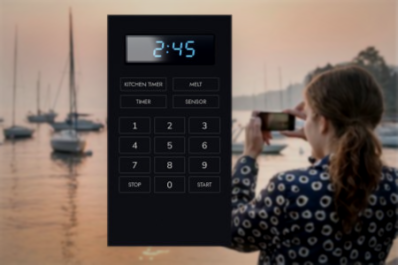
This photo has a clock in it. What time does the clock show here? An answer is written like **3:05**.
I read **2:45**
